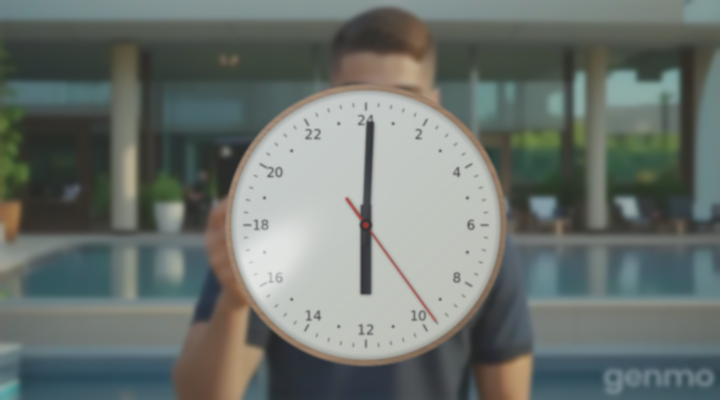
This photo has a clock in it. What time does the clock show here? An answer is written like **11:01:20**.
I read **12:00:24**
